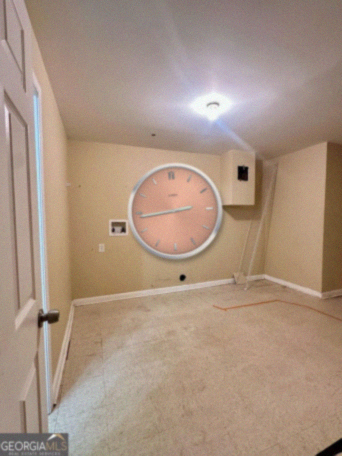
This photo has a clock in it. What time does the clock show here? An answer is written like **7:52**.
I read **2:44**
